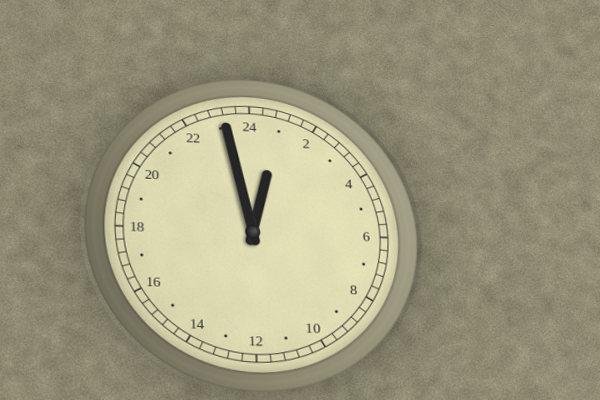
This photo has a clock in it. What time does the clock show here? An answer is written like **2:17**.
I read **0:58**
